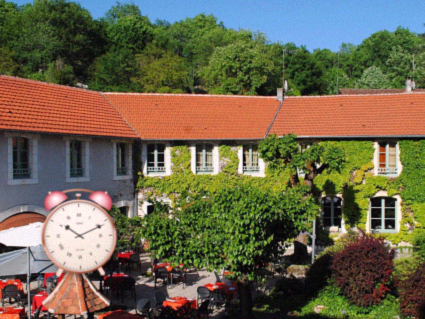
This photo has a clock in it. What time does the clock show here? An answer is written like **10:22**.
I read **10:11**
